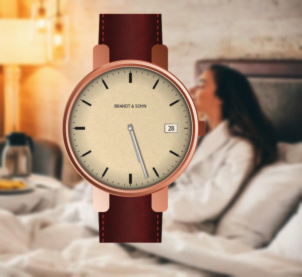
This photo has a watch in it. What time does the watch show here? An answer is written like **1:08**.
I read **5:27**
